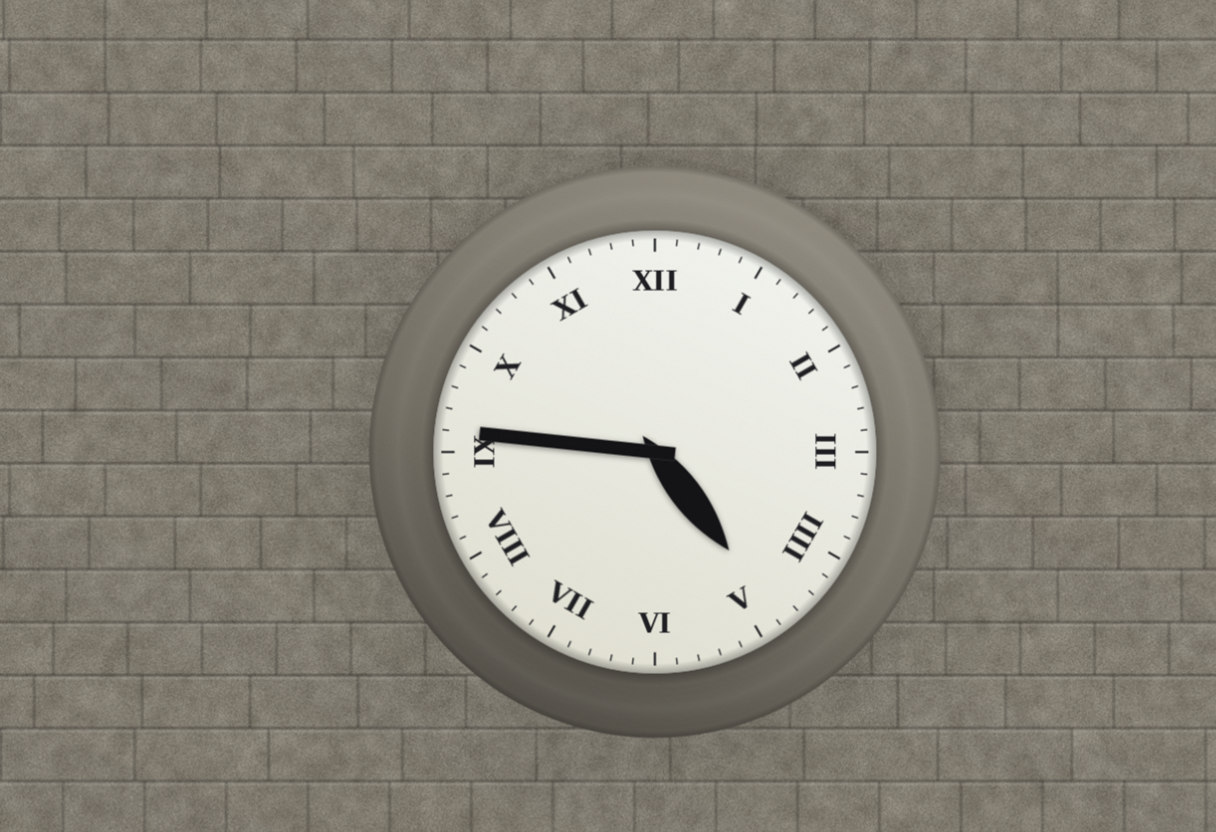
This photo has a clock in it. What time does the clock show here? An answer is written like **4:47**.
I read **4:46**
